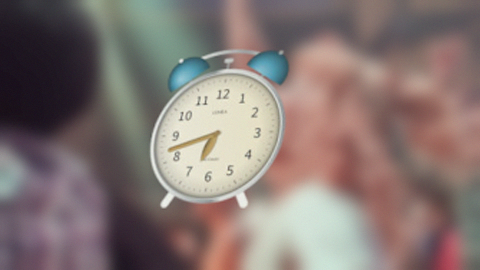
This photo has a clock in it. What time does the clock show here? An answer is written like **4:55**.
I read **6:42**
